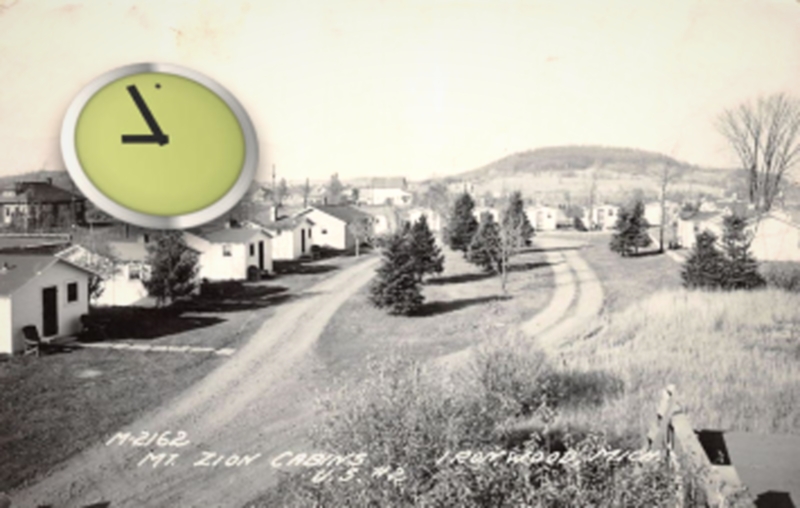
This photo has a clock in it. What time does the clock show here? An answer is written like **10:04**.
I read **8:56**
